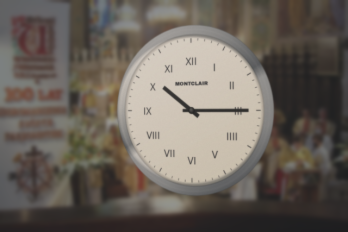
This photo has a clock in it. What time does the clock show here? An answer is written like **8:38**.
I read **10:15**
